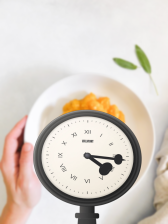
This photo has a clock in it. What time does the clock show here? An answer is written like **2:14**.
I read **4:16**
